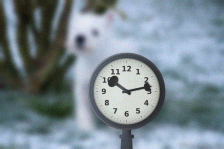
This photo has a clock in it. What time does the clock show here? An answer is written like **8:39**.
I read **10:13**
